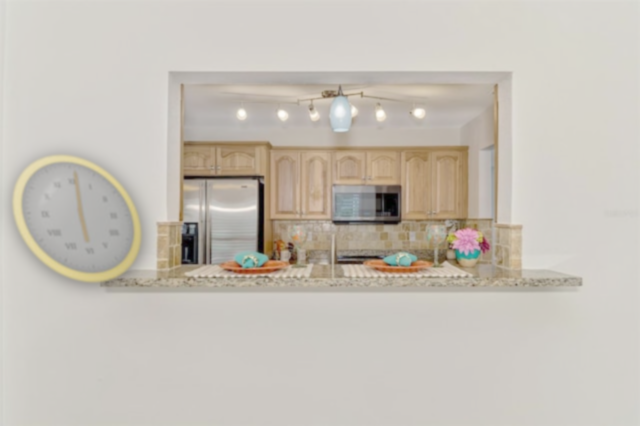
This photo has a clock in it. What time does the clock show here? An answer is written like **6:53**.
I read **6:01**
